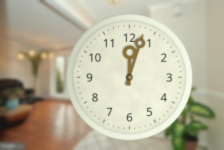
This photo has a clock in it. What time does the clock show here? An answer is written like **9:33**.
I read **12:03**
